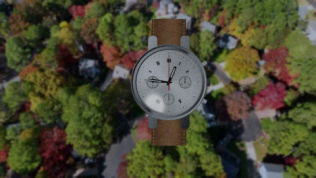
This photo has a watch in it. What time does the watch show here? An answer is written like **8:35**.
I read **12:46**
